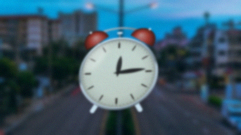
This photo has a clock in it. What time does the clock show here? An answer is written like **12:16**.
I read **12:14**
